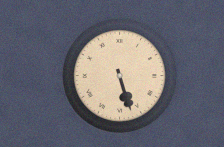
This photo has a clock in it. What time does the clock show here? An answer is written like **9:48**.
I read **5:27**
